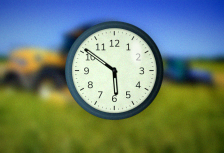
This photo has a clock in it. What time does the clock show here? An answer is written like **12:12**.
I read **5:51**
